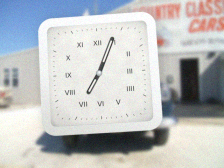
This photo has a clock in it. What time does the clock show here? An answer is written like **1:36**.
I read **7:04**
